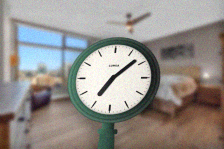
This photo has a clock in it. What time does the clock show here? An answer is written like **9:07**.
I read **7:08**
